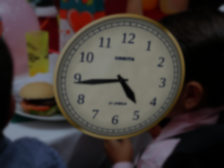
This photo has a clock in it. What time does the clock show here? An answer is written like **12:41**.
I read **4:44**
